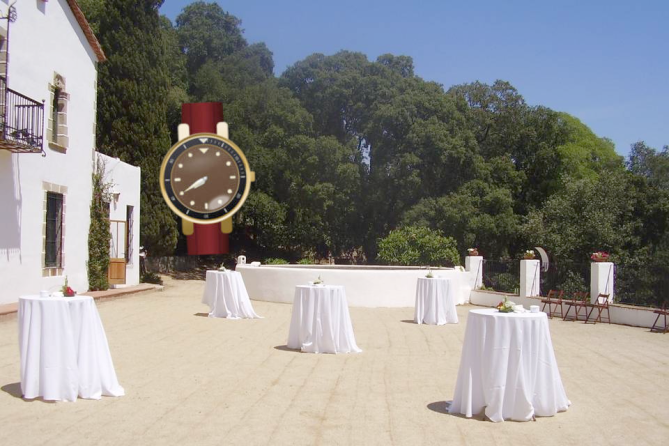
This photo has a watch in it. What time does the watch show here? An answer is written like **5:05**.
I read **7:40**
